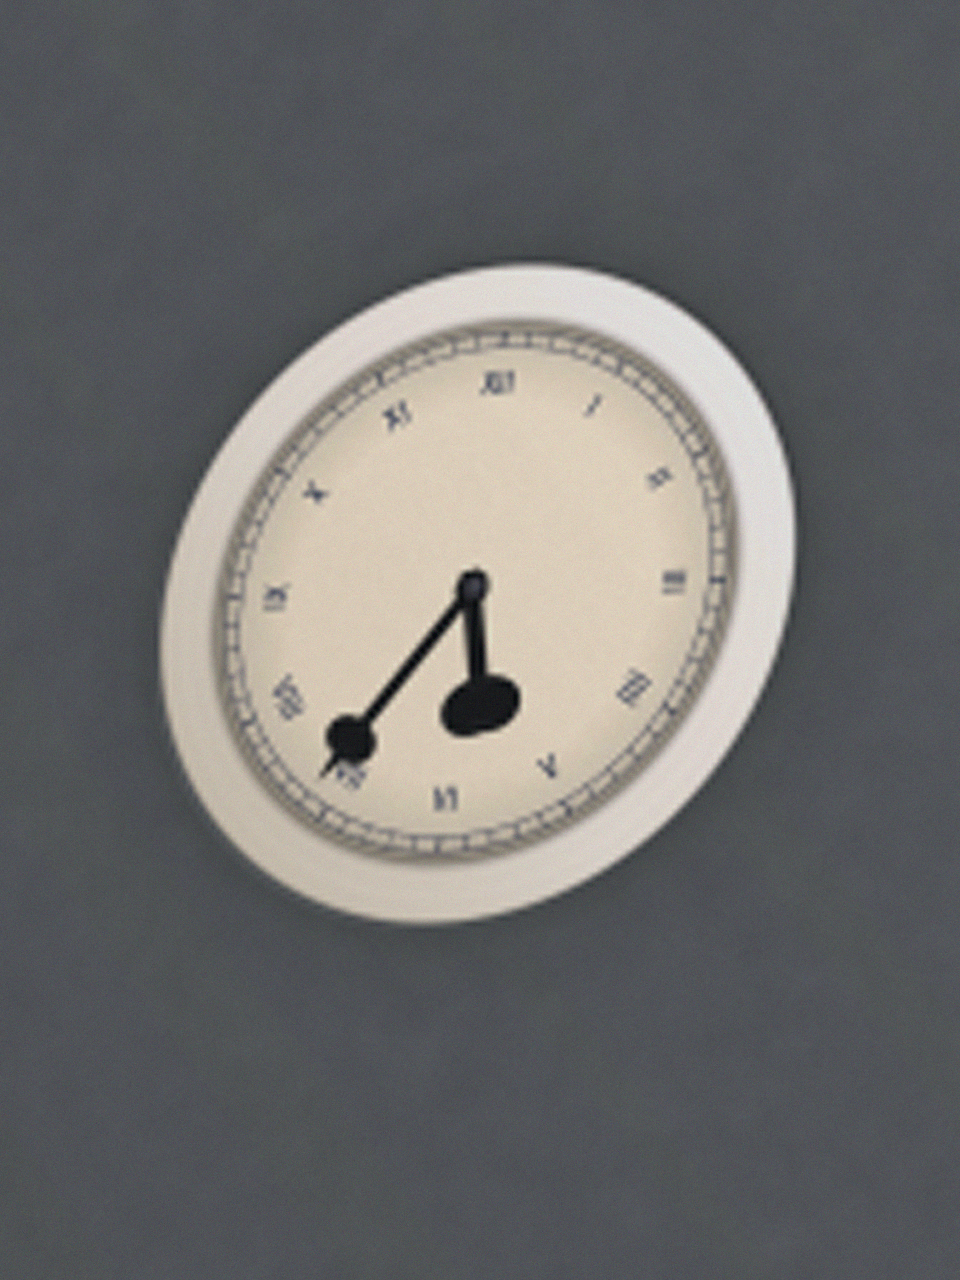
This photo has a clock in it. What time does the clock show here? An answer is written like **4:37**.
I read **5:36**
